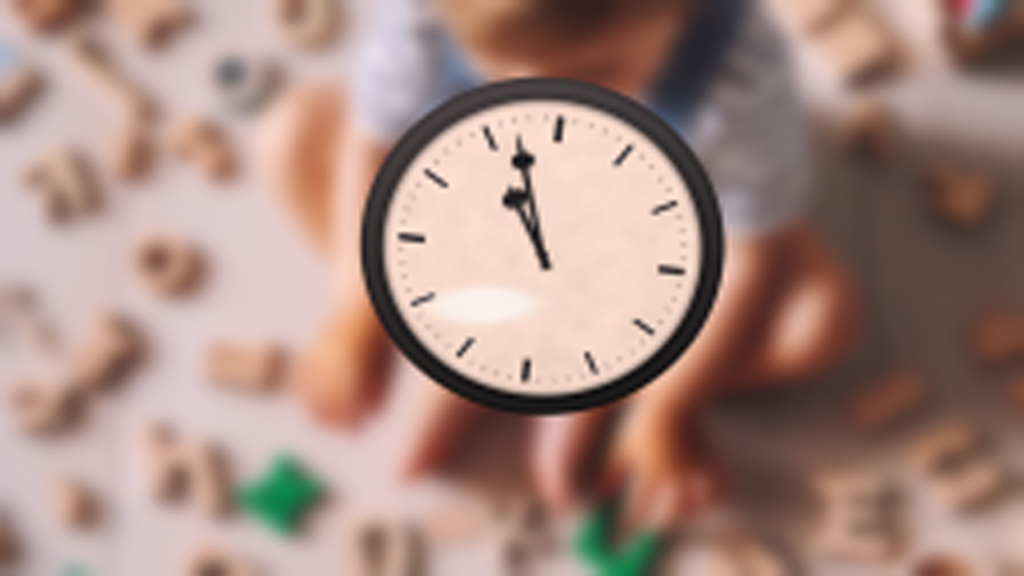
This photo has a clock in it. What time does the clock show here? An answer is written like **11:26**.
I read **10:57**
